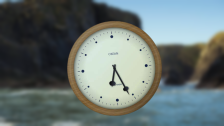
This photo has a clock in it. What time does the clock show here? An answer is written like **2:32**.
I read **6:26**
